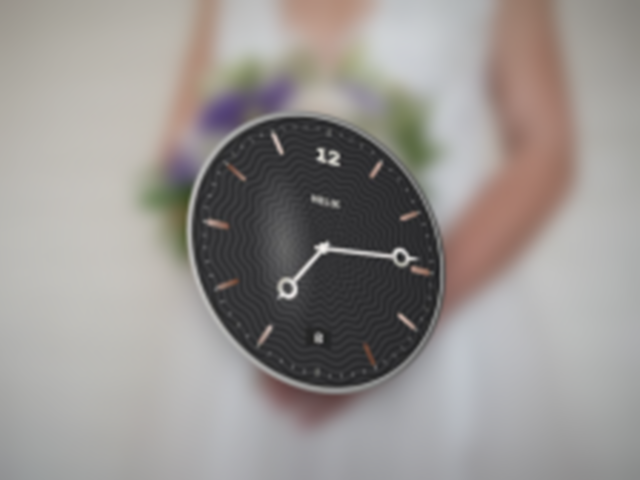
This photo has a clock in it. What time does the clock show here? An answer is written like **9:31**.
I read **7:14**
